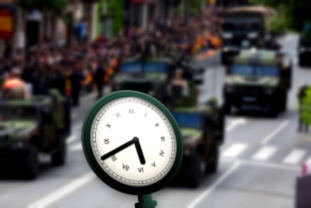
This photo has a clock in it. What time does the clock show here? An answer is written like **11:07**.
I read **5:41**
